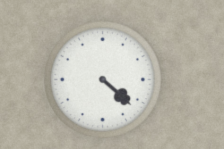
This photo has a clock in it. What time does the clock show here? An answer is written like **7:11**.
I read **4:22**
